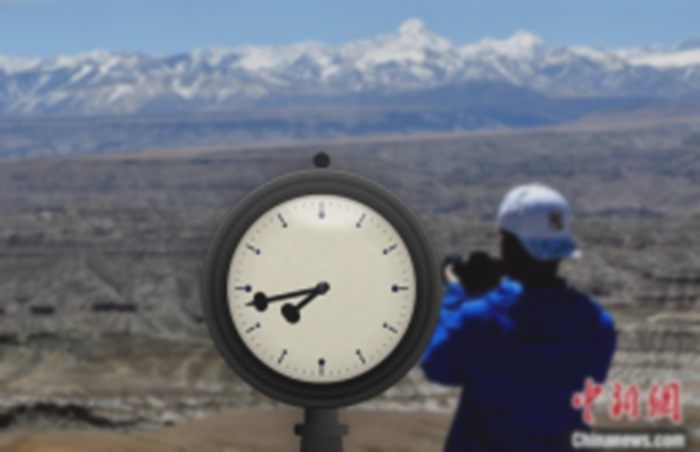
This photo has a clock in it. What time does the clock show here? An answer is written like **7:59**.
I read **7:43**
